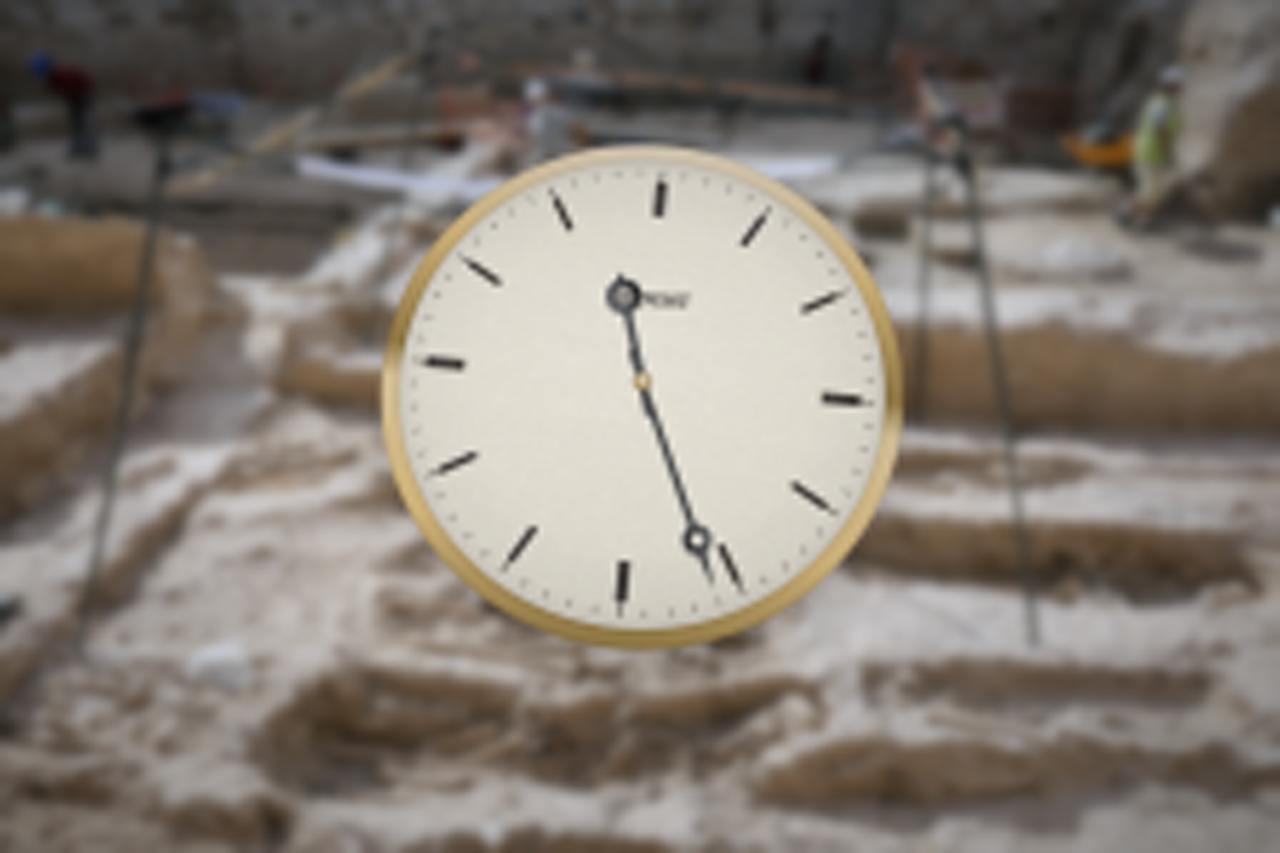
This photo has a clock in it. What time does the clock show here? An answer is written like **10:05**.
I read **11:26**
